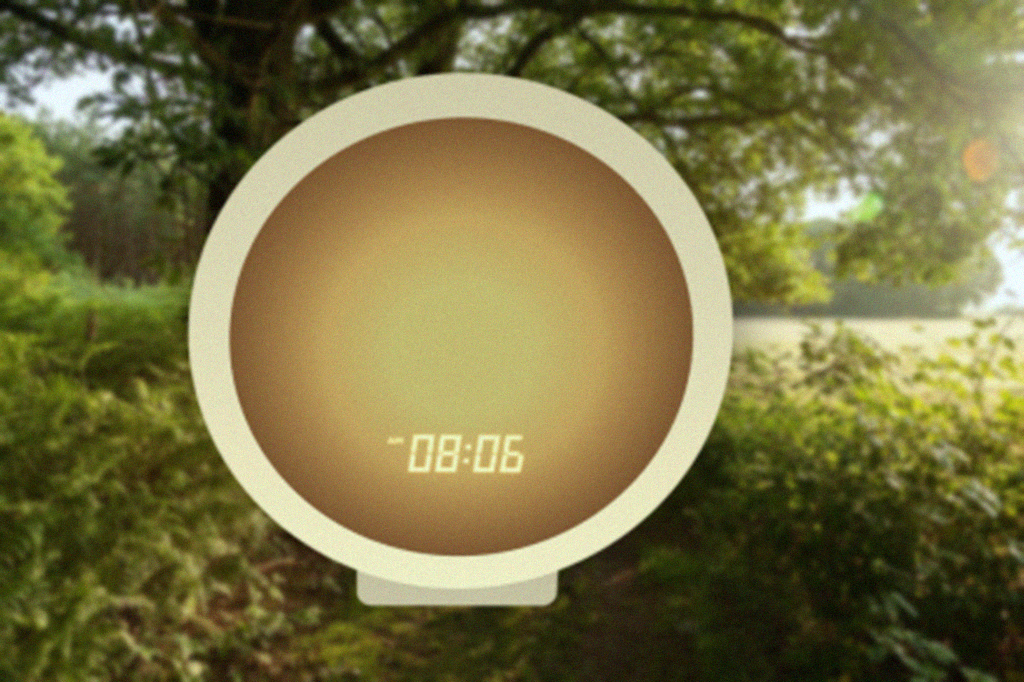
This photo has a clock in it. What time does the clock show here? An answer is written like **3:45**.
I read **8:06**
